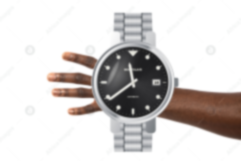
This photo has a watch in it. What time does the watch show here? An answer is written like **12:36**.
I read **11:39**
